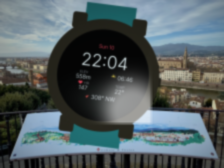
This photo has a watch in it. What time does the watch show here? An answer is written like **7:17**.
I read **22:04**
